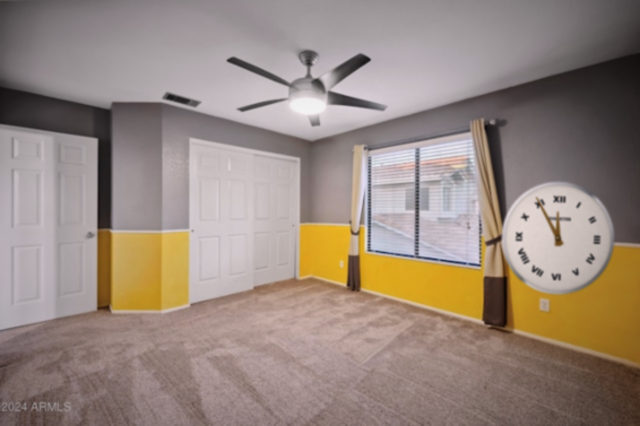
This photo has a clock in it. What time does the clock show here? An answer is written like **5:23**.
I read **11:55**
